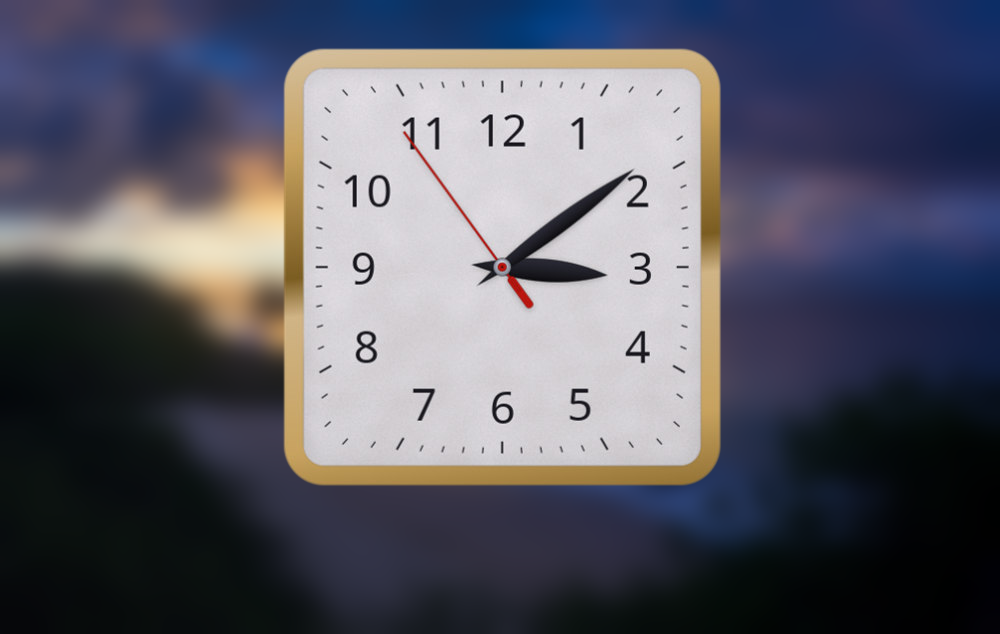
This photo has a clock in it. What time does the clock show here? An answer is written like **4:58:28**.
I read **3:08:54**
